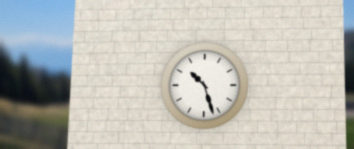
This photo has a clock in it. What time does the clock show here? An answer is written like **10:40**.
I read **10:27**
